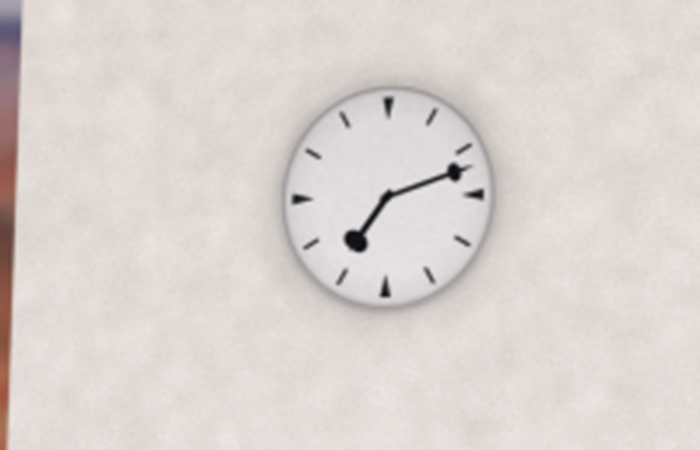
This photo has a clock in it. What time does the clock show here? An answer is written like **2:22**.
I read **7:12**
